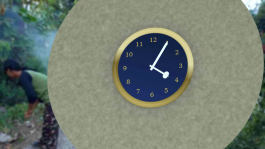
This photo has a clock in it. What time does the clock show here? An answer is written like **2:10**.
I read **4:05**
